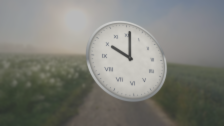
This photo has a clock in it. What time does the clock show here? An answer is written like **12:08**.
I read **10:01**
